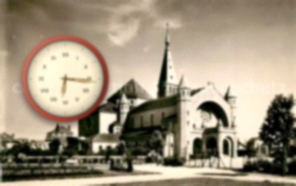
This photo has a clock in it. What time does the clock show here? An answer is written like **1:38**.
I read **6:16**
